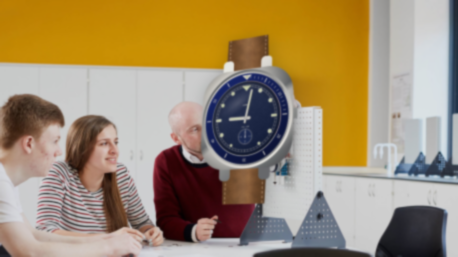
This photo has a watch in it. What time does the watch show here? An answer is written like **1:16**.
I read **9:02**
